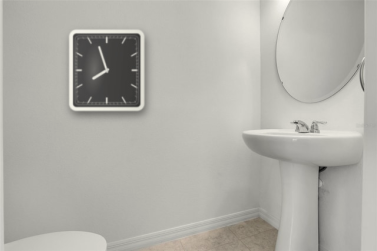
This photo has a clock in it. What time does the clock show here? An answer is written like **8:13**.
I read **7:57**
